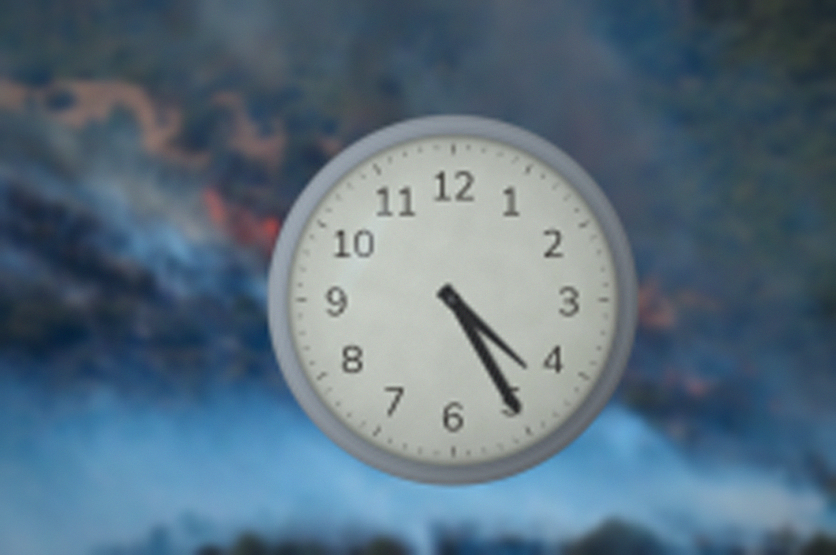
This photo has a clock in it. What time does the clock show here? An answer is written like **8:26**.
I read **4:25**
